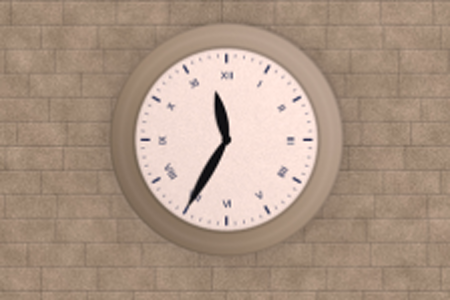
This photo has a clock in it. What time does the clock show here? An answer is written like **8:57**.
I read **11:35**
